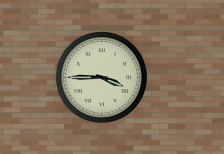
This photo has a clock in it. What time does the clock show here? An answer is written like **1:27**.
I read **3:45**
